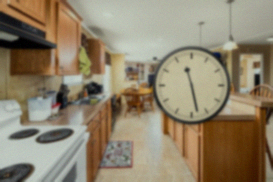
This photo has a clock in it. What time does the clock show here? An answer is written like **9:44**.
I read **11:28**
